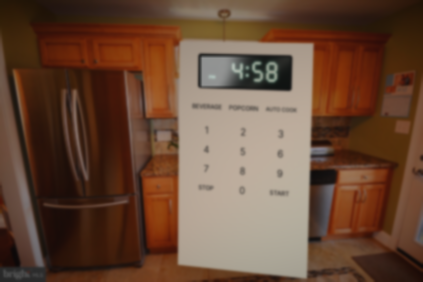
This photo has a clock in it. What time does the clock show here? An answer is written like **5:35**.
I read **4:58**
